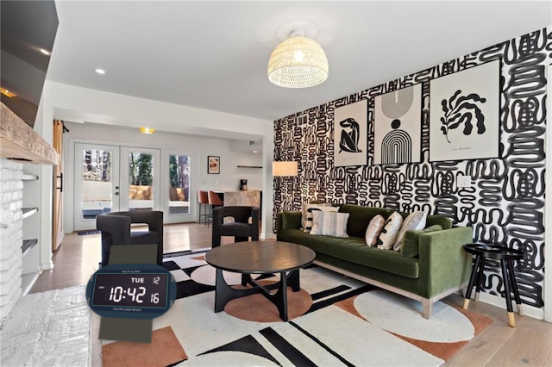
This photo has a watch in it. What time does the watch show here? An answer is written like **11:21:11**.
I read **10:42:16**
